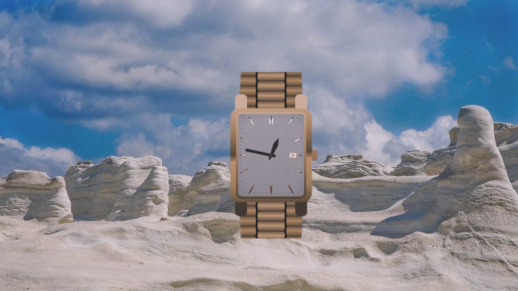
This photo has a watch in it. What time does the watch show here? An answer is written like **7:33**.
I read **12:47**
